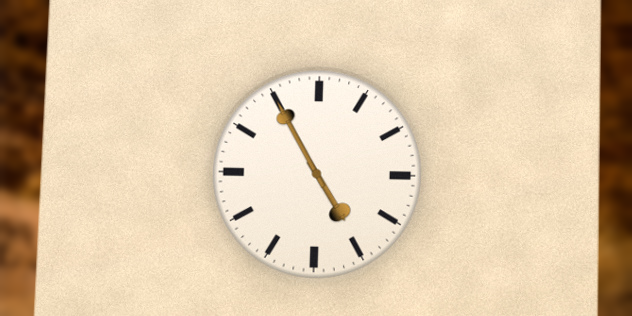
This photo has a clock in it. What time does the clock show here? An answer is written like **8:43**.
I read **4:55**
